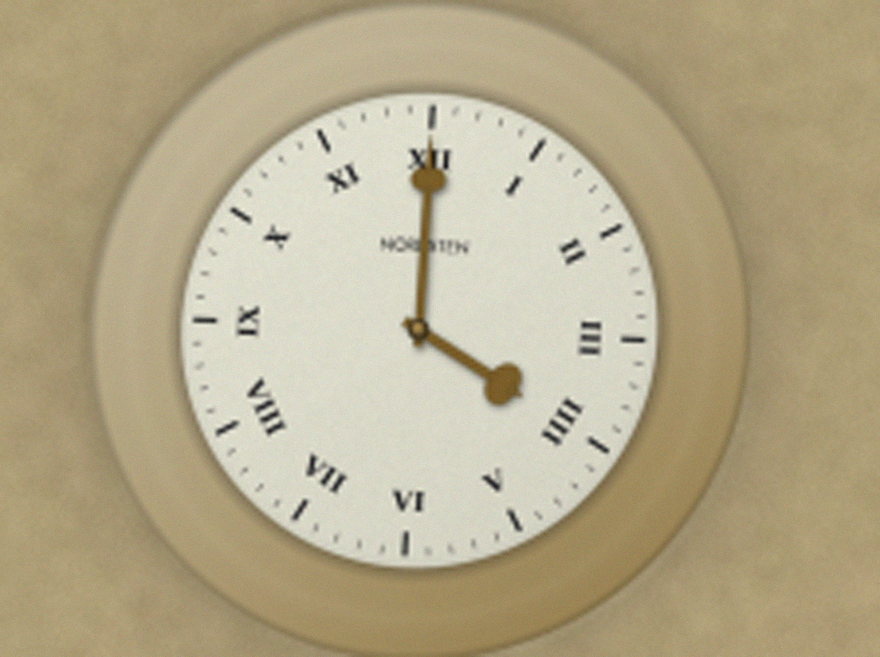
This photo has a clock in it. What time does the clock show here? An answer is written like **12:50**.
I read **4:00**
